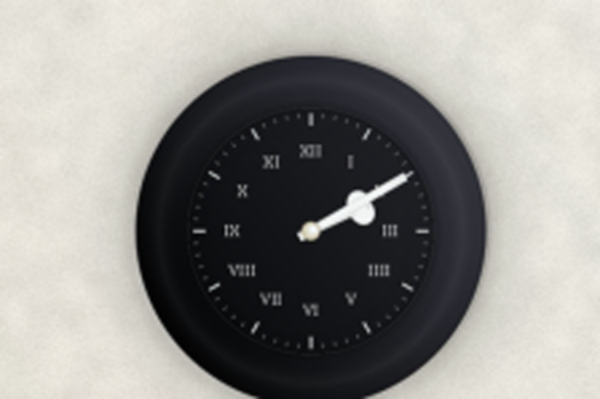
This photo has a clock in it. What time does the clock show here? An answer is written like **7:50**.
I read **2:10**
